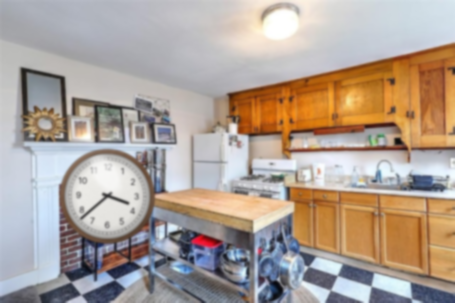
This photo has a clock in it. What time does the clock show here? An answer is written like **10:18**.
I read **3:38**
